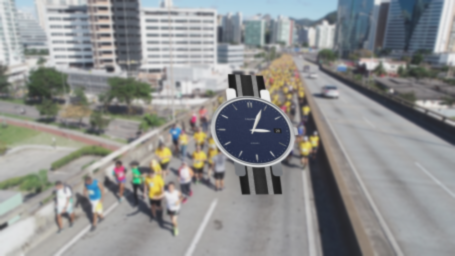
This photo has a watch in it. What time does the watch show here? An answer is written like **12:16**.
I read **3:04**
